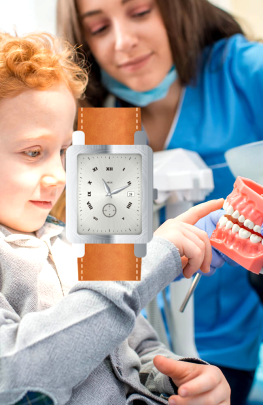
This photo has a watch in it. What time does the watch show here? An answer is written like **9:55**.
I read **11:11**
